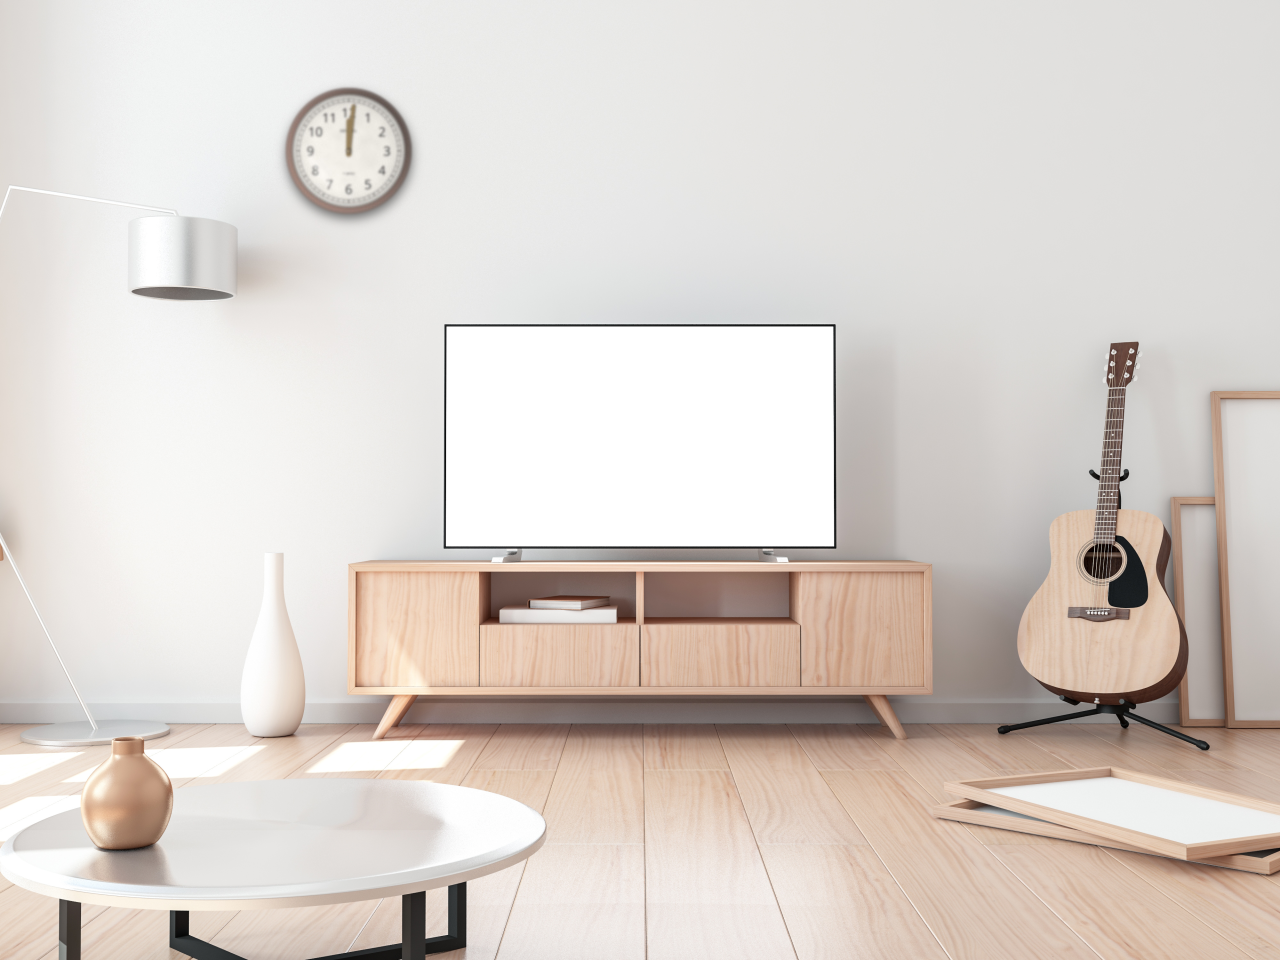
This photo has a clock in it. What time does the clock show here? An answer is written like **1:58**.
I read **12:01**
